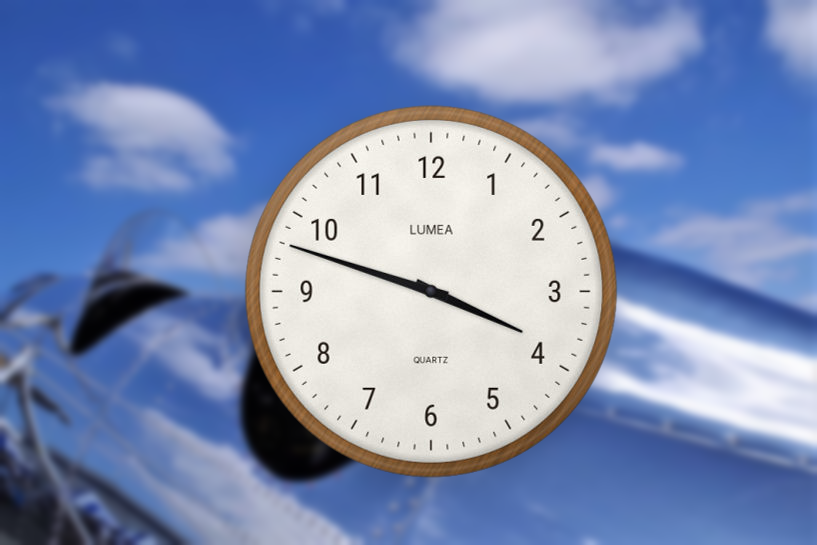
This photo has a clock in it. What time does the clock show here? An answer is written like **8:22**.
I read **3:48**
